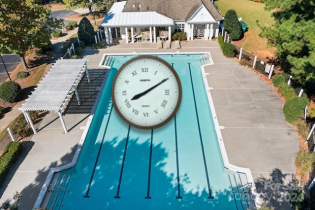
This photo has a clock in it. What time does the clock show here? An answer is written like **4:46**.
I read **8:10**
